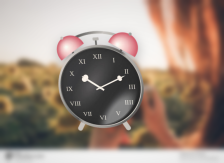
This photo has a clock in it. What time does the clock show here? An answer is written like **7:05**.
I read **10:11**
